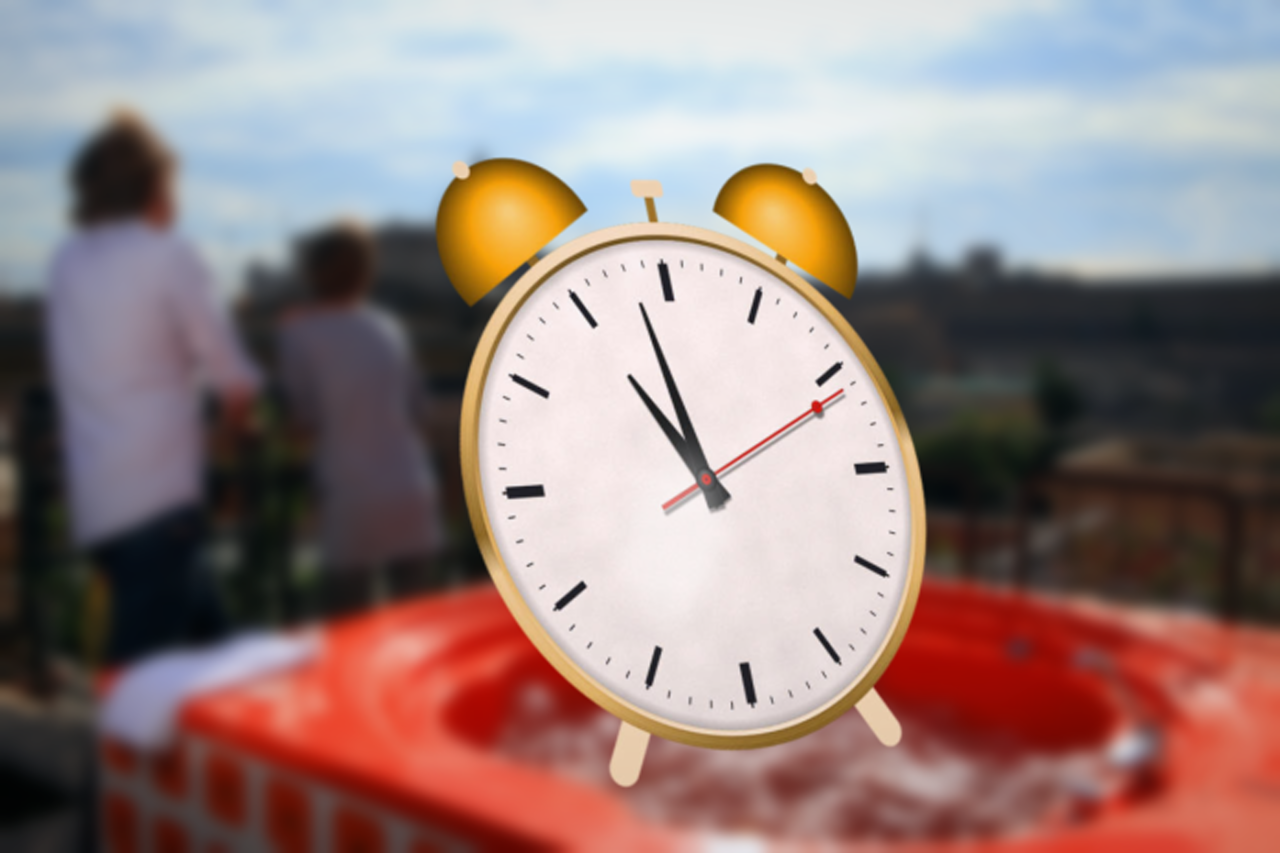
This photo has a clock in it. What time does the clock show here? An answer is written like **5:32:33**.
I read **10:58:11**
